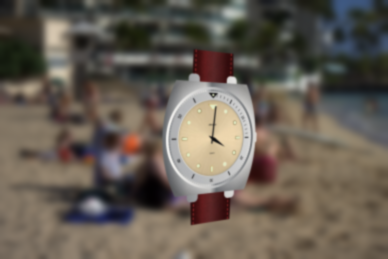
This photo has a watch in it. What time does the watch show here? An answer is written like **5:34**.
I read **4:01**
